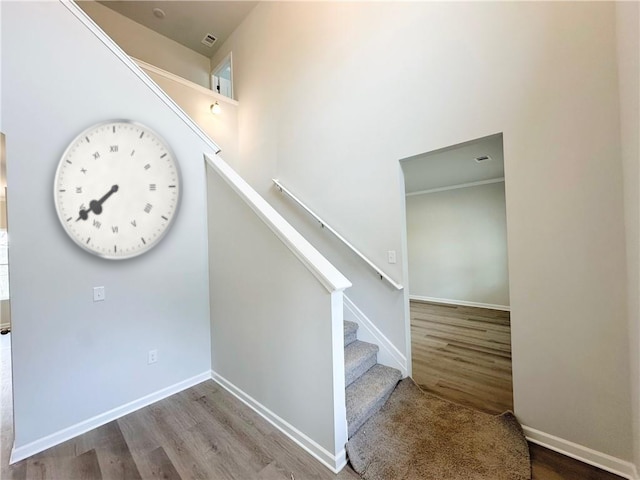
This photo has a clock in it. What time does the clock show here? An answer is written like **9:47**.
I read **7:39**
